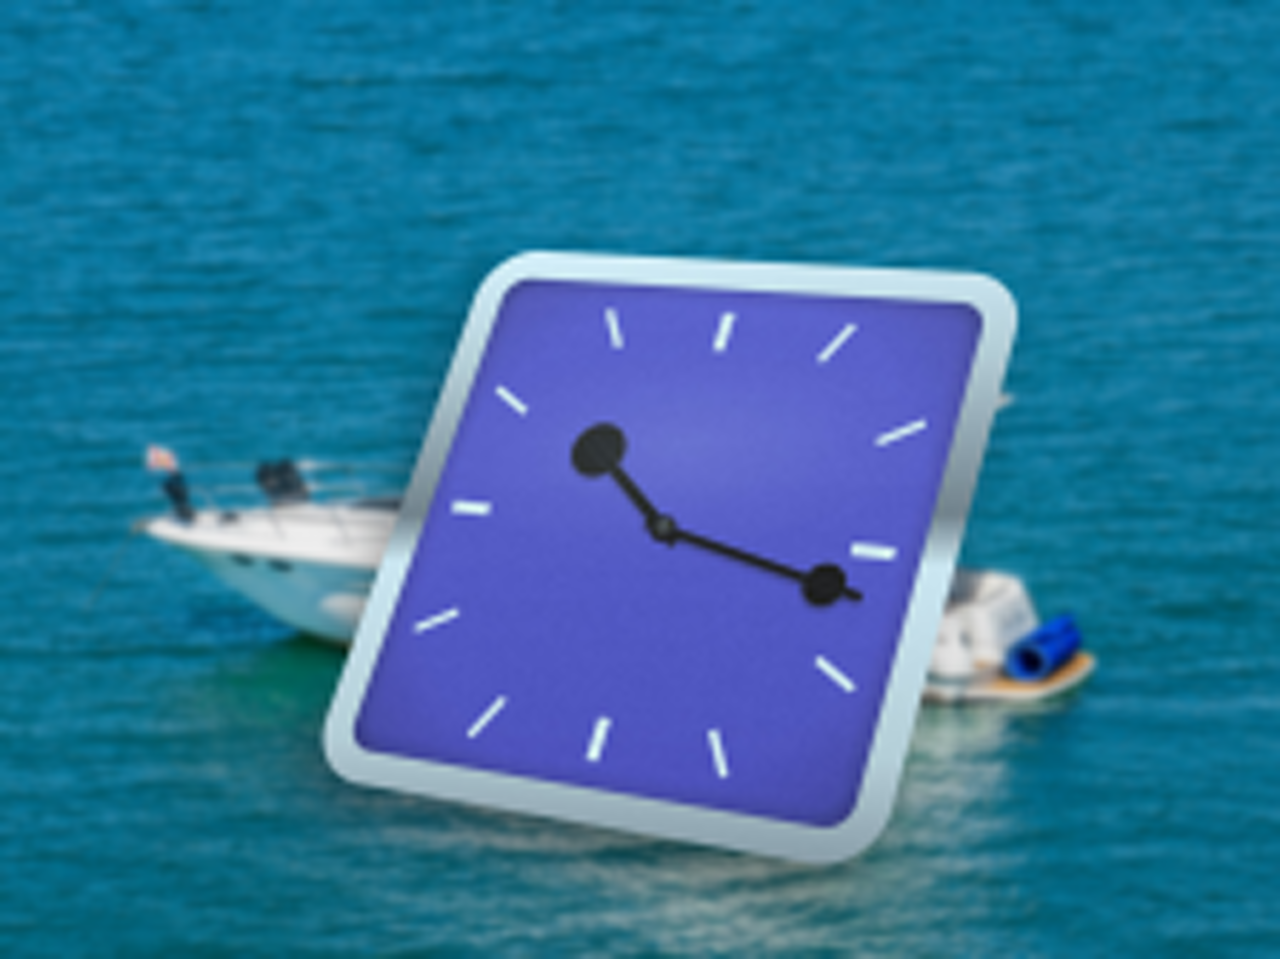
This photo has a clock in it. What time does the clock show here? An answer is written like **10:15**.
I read **10:17**
